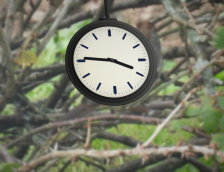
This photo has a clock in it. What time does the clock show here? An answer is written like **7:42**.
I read **3:46**
